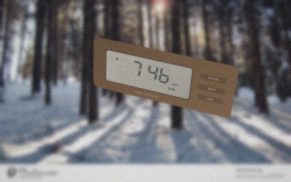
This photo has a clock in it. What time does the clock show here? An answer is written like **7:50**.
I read **7:46**
